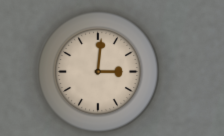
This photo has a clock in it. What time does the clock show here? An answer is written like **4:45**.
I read **3:01**
